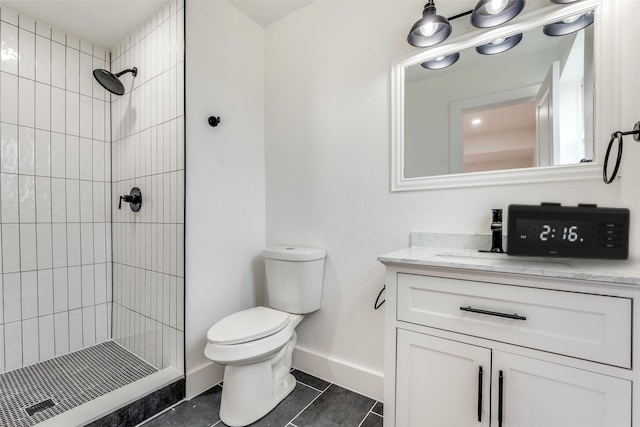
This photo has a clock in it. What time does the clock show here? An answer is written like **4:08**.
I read **2:16**
